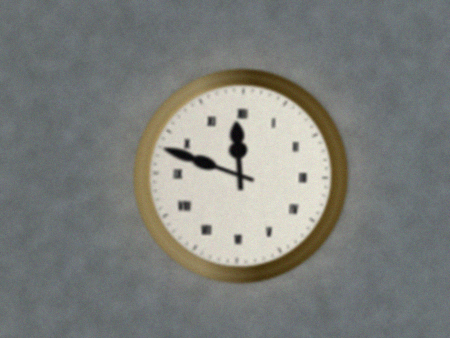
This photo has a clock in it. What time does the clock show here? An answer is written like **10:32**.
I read **11:48**
